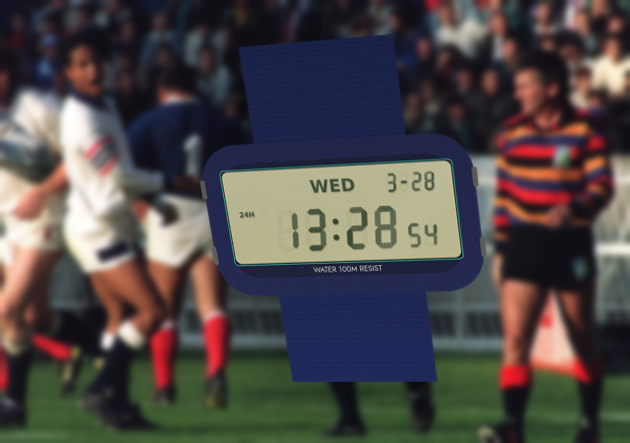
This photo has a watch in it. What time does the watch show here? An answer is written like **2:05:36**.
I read **13:28:54**
